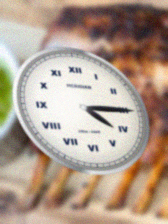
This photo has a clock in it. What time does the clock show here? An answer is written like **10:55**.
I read **4:15**
